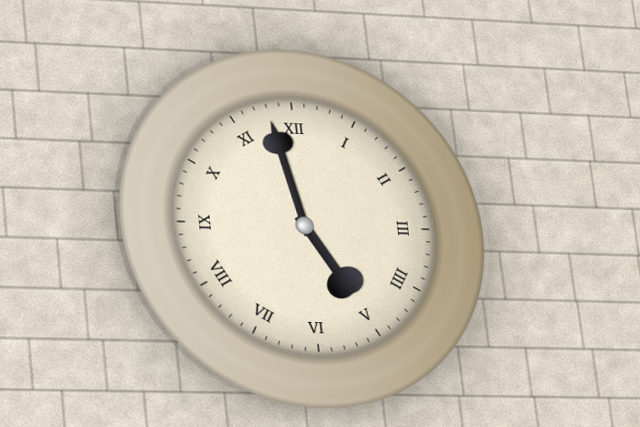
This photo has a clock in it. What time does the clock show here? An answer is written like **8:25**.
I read **4:58**
